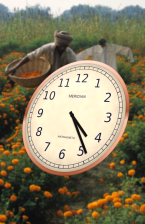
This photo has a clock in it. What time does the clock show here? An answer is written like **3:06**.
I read **4:24**
